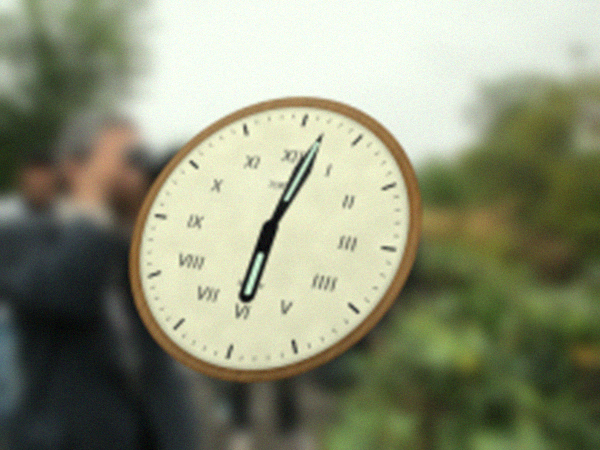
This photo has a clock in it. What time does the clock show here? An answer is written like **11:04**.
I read **6:02**
